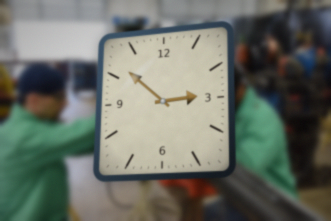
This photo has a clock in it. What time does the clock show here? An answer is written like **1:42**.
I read **2:52**
